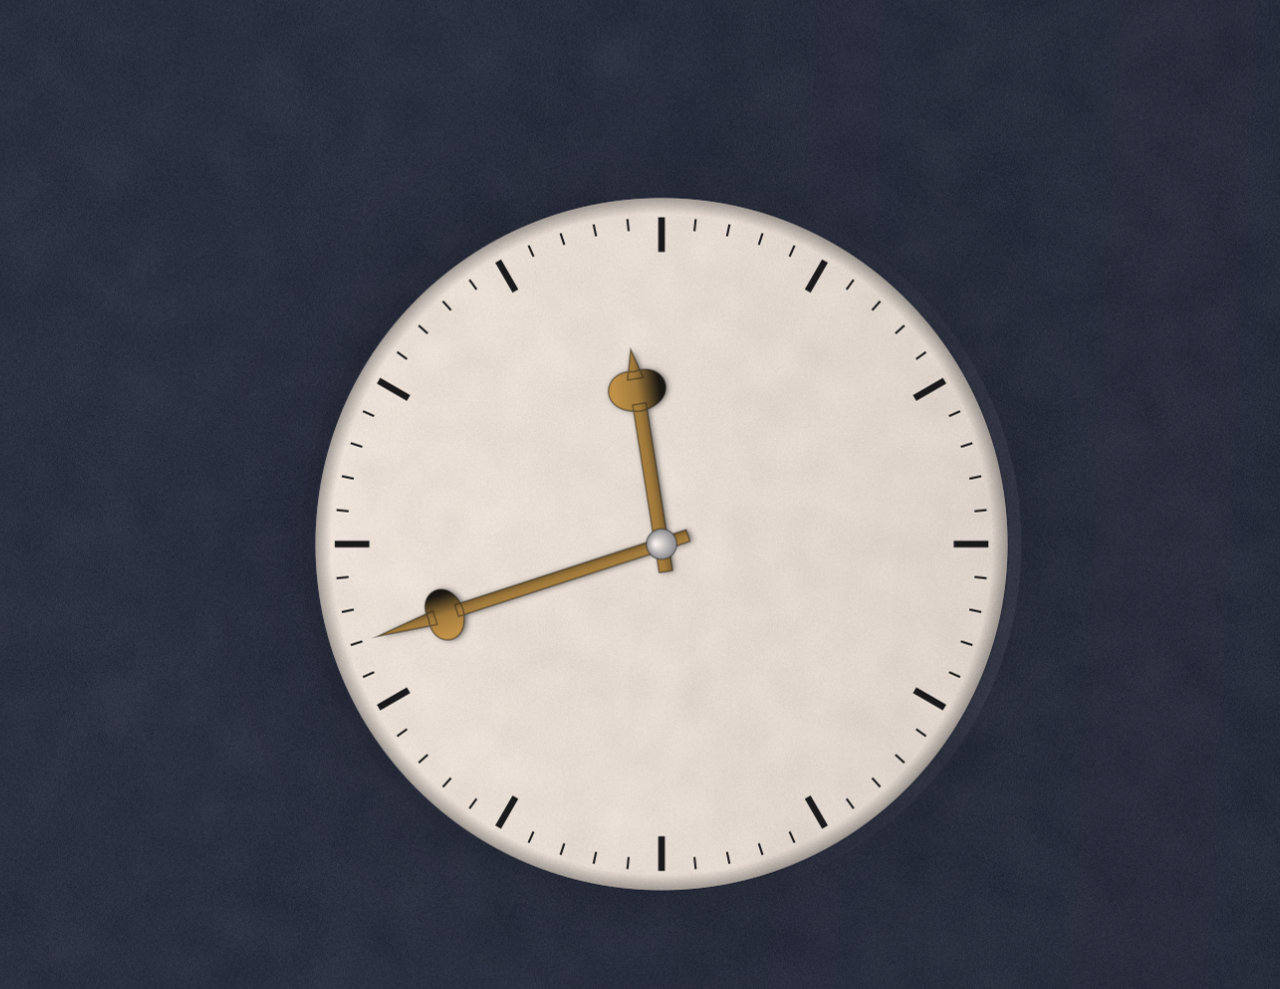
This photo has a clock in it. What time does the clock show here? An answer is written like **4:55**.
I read **11:42**
